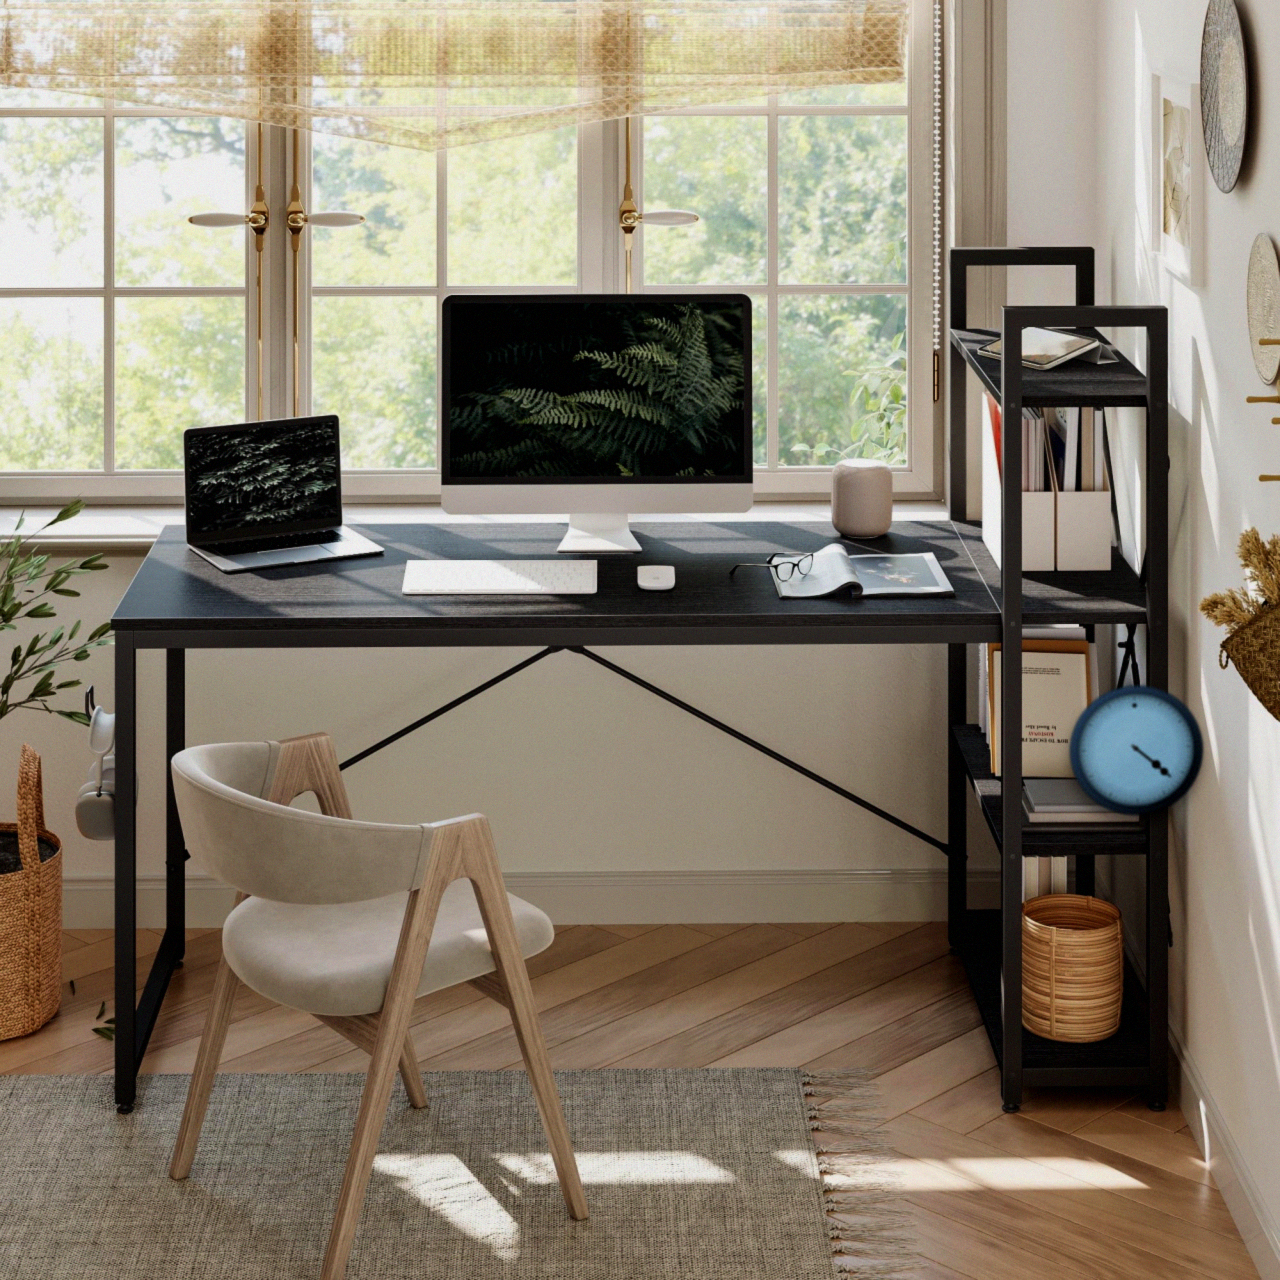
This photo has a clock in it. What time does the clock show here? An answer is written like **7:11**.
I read **4:22**
